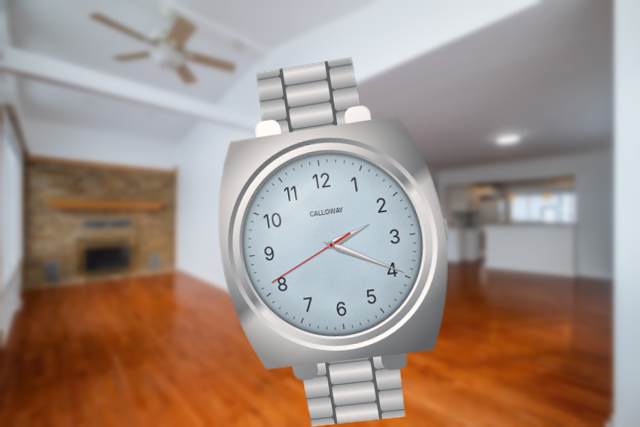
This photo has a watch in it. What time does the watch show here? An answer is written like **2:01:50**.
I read **2:19:41**
